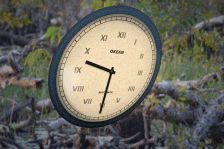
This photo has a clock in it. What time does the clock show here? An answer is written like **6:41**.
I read **9:30**
